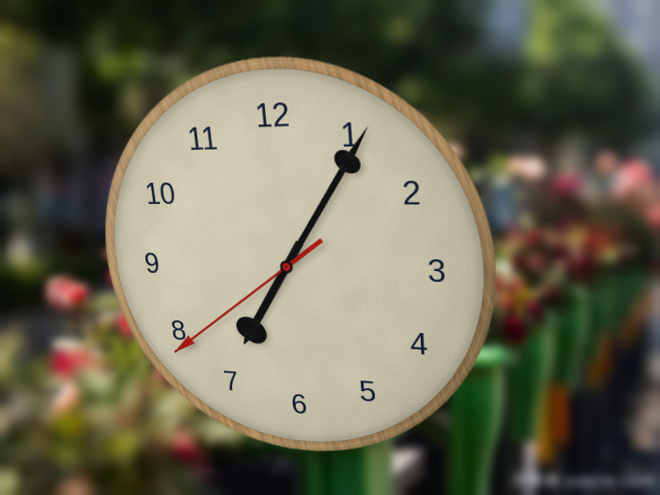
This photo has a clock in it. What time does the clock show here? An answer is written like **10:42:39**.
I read **7:05:39**
